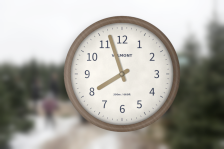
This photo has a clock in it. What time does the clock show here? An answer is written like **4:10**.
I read **7:57**
